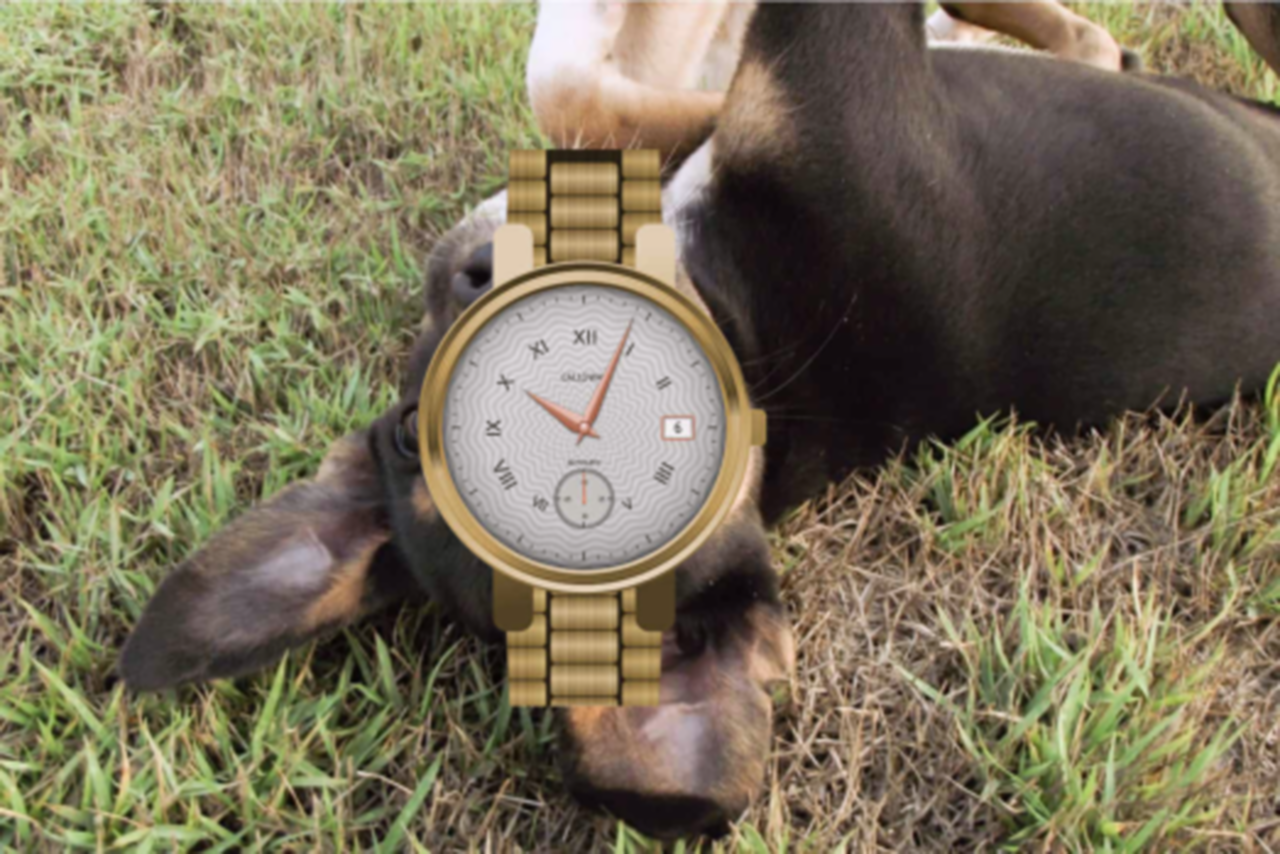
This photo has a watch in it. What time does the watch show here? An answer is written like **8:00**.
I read **10:04**
